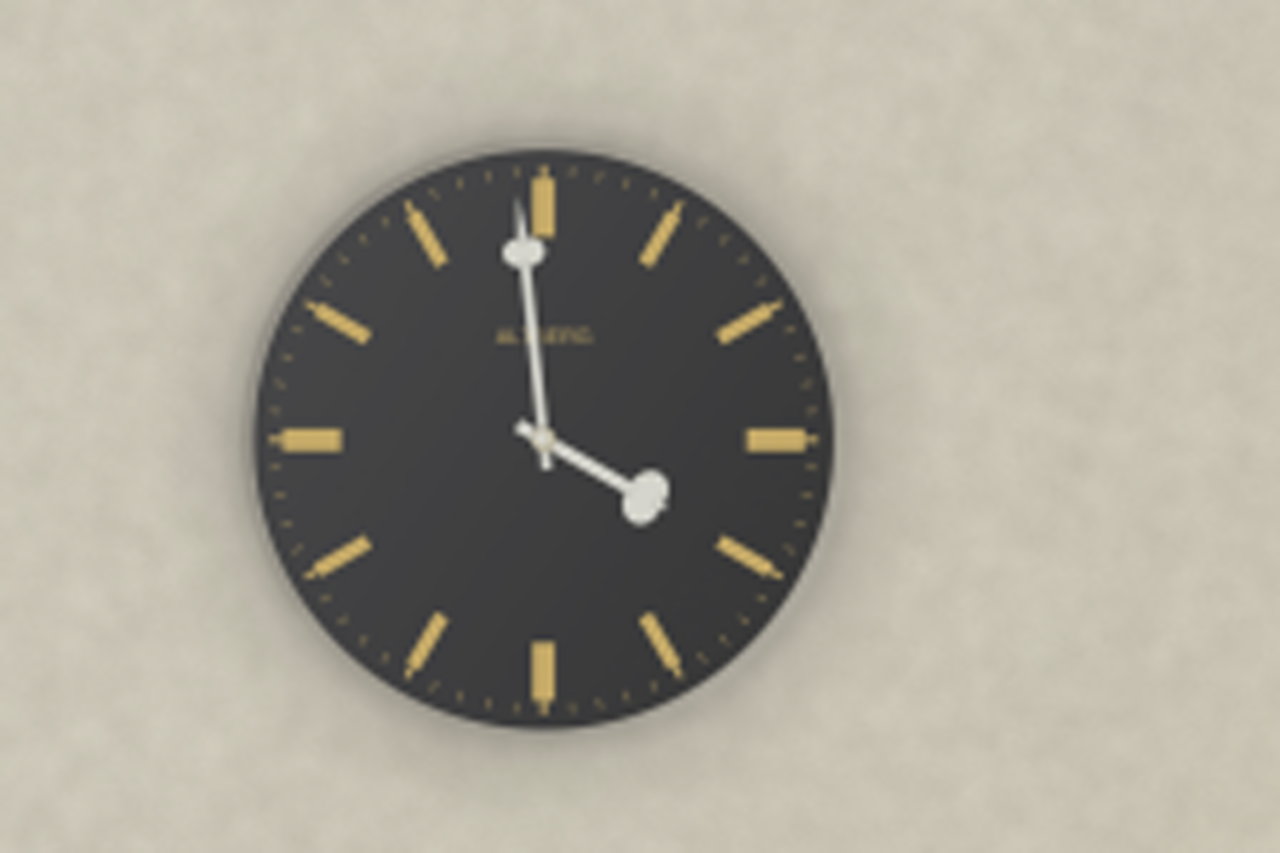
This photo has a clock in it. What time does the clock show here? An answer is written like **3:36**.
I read **3:59**
